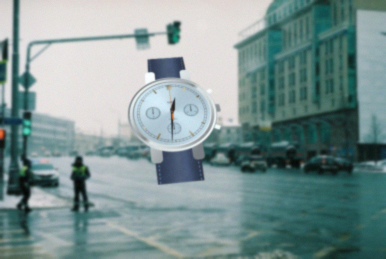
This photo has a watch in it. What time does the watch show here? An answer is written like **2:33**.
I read **12:31**
